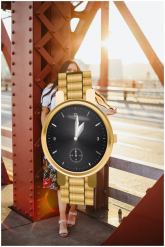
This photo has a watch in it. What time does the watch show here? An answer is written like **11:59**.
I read **1:01**
